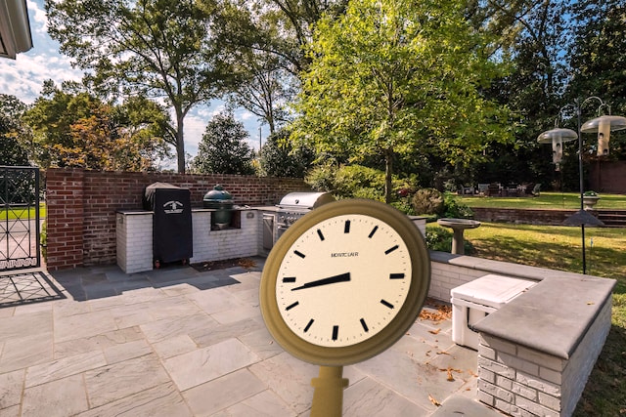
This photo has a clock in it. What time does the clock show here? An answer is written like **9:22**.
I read **8:43**
